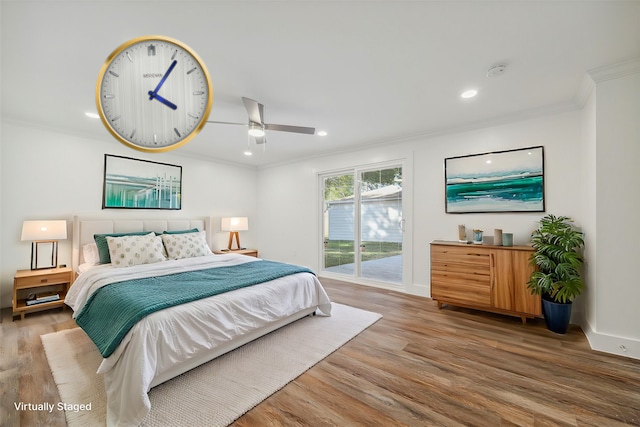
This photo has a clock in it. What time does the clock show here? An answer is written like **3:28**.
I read **4:06**
